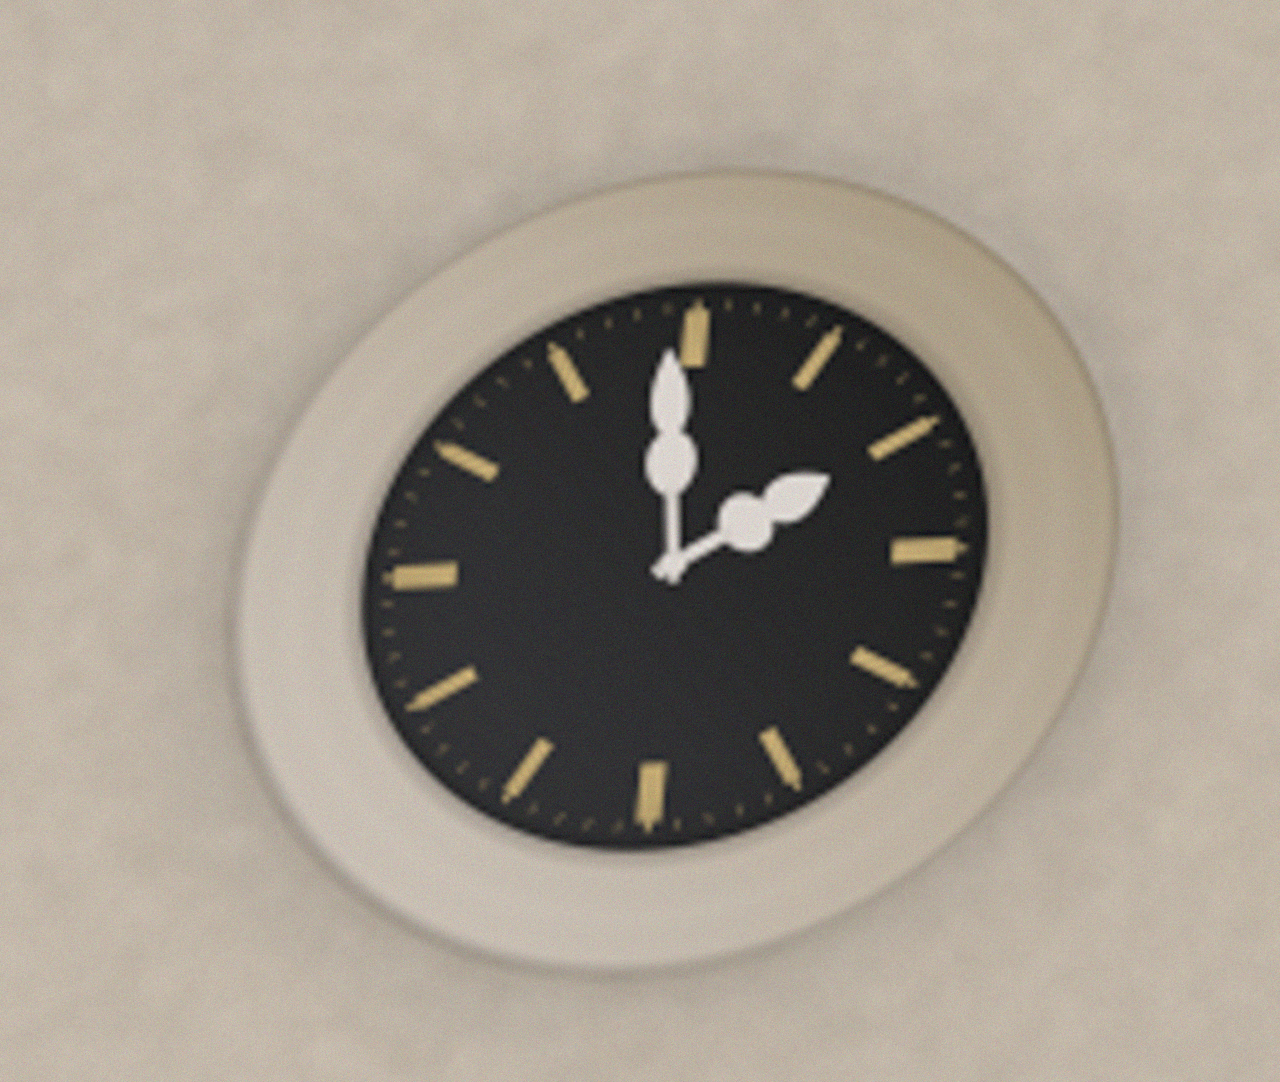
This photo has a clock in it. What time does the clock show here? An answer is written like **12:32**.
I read **1:59**
